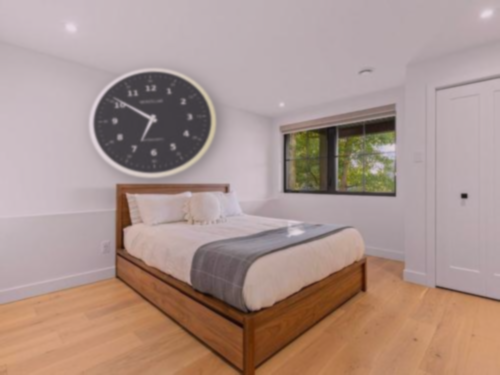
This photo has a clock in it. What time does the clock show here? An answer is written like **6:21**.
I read **6:51**
